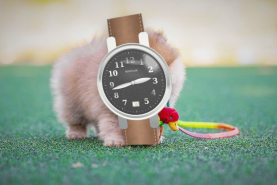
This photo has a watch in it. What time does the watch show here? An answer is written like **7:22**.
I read **2:43**
